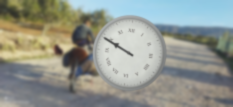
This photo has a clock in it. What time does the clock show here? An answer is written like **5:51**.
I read **9:49**
